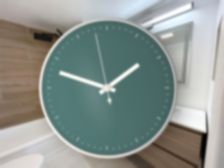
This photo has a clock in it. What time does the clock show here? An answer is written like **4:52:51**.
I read **1:47:58**
